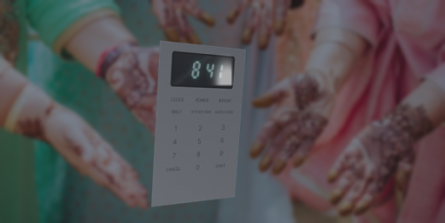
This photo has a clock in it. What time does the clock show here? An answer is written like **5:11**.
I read **8:41**
